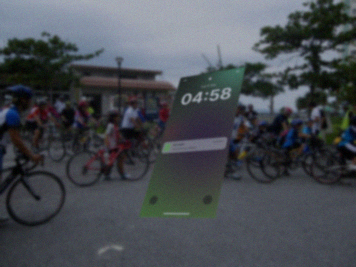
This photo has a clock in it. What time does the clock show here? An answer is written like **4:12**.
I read **4:58**
